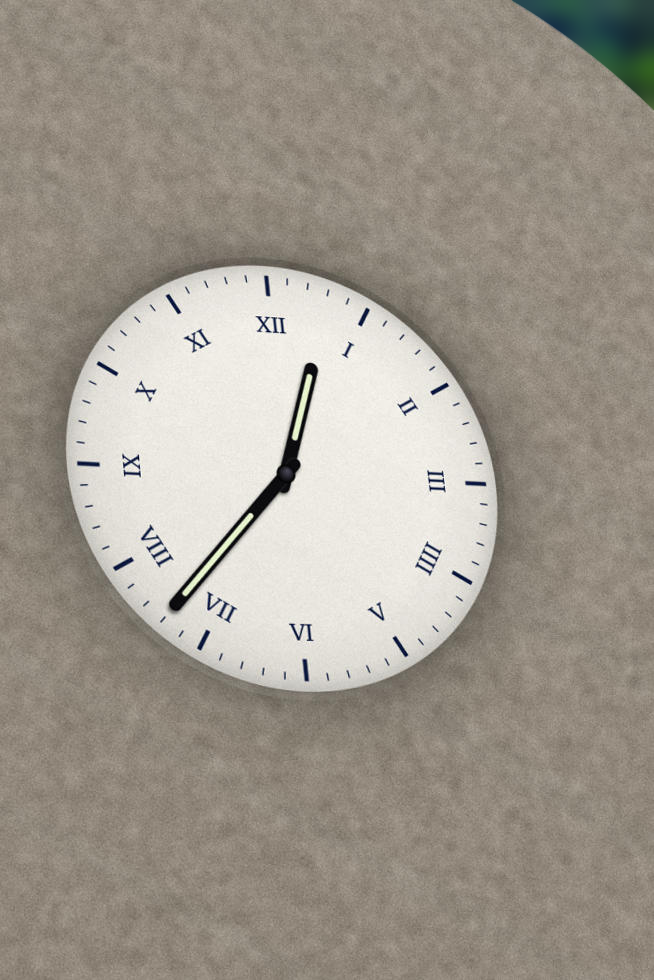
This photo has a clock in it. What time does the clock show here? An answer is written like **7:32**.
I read **12:37**
